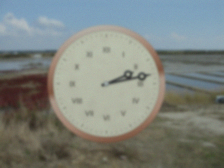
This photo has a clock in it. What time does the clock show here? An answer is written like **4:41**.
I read **2:13**
